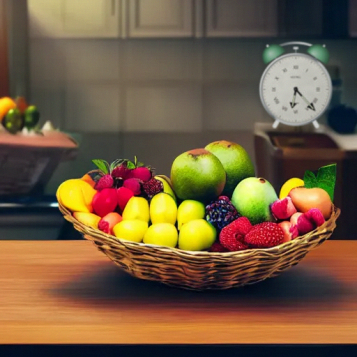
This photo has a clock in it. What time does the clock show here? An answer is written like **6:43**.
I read **6:23**
